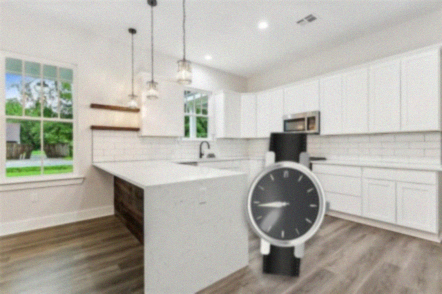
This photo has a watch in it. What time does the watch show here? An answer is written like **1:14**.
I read **8:44**
